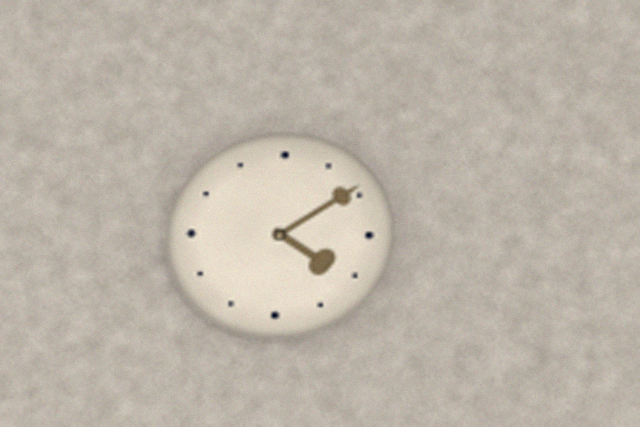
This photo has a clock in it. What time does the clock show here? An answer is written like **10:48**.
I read **4:09**
